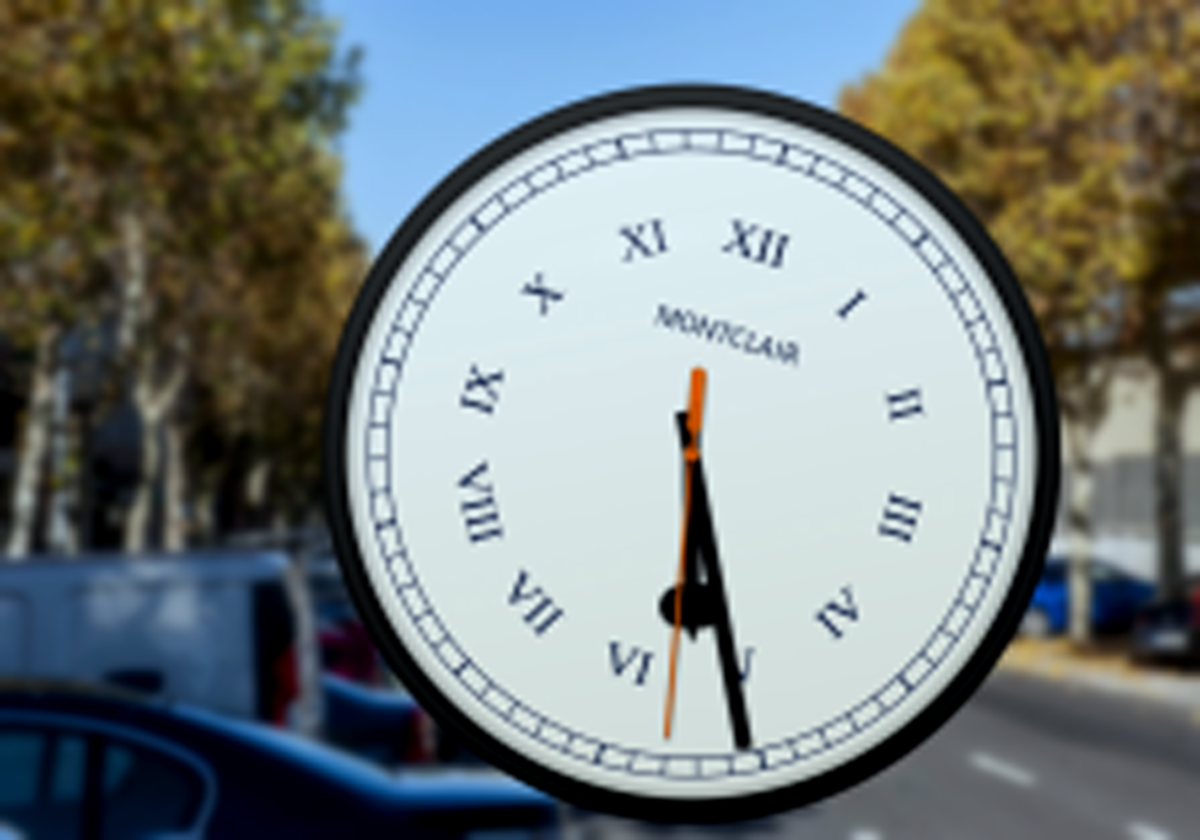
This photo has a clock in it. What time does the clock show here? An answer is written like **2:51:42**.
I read **5:25:28**
